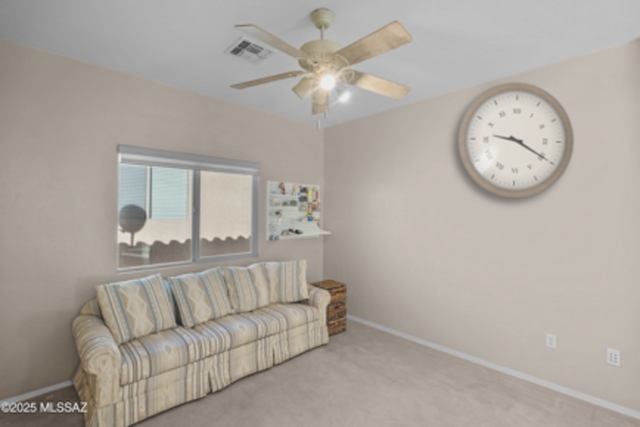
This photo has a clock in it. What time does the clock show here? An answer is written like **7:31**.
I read **9:20**
